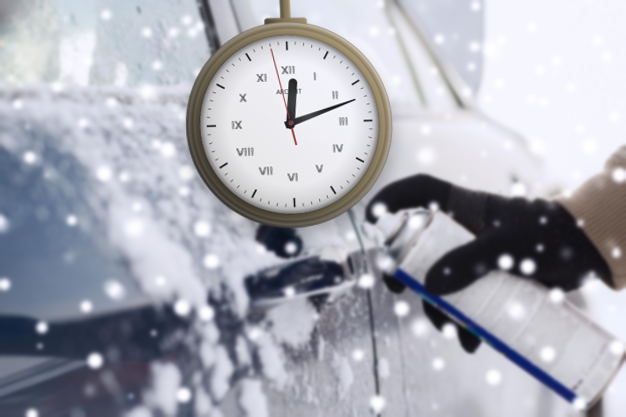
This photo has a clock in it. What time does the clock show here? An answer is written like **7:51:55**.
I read **12:11:58**
